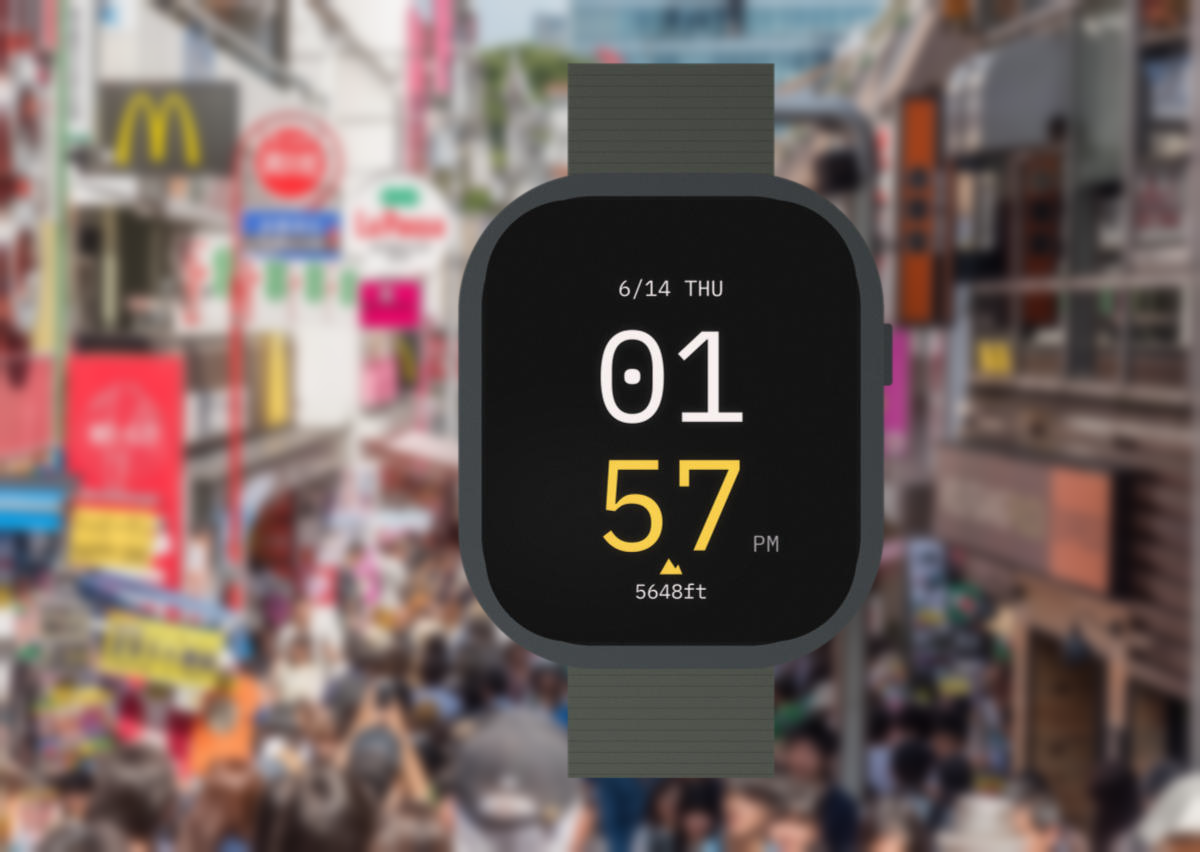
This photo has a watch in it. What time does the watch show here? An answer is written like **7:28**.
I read **1:57**
